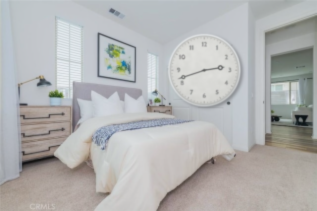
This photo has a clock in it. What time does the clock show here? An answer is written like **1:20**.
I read **2:42**
